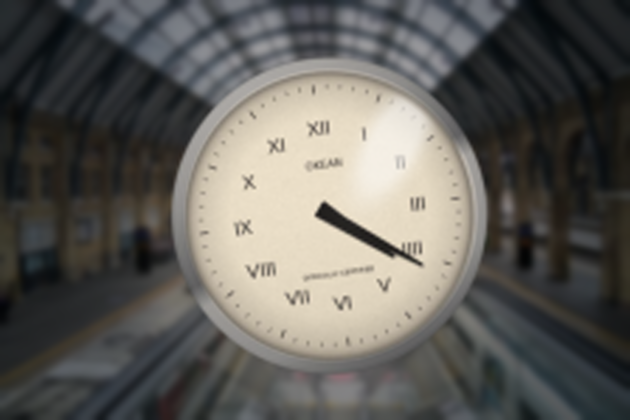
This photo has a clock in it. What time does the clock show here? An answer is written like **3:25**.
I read **4:21**
